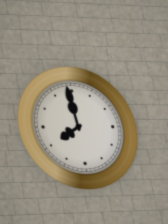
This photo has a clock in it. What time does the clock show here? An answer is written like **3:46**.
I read **7:59**
